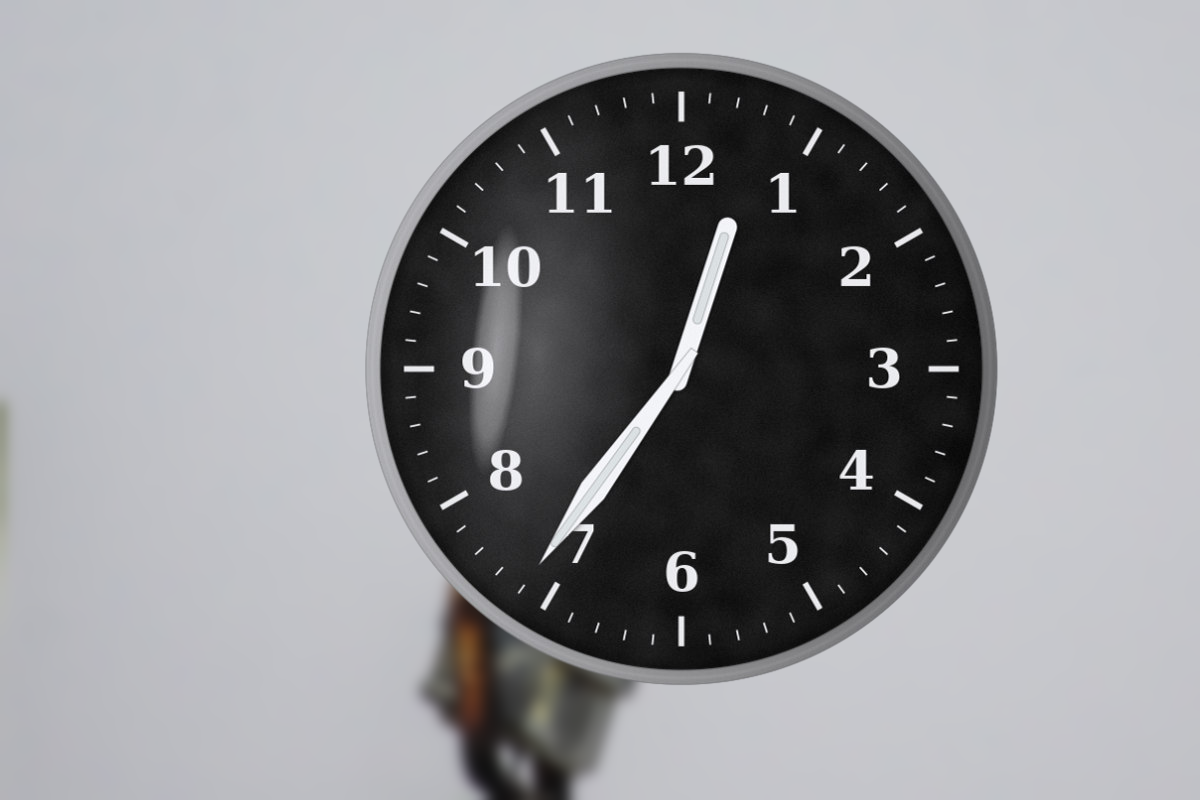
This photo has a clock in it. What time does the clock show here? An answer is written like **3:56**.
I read **12:36**
